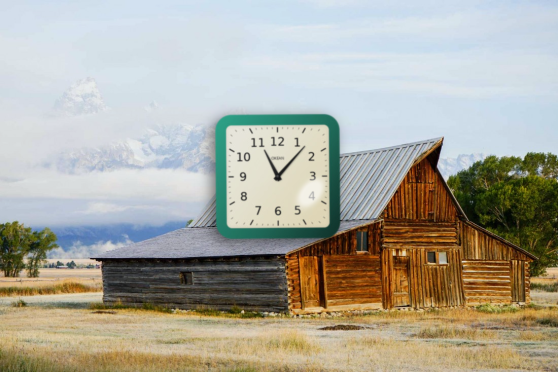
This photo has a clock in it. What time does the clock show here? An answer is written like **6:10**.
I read **11:07**
